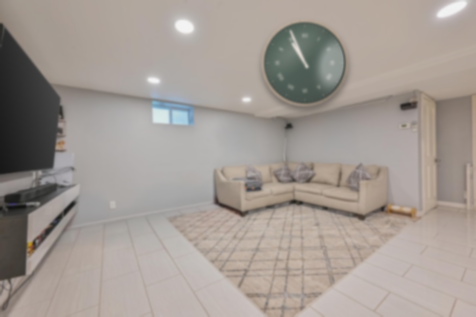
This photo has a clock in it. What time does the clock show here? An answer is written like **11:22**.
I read **10:56**
